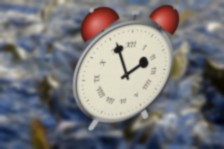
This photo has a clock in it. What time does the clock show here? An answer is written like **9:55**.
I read **1:56**
